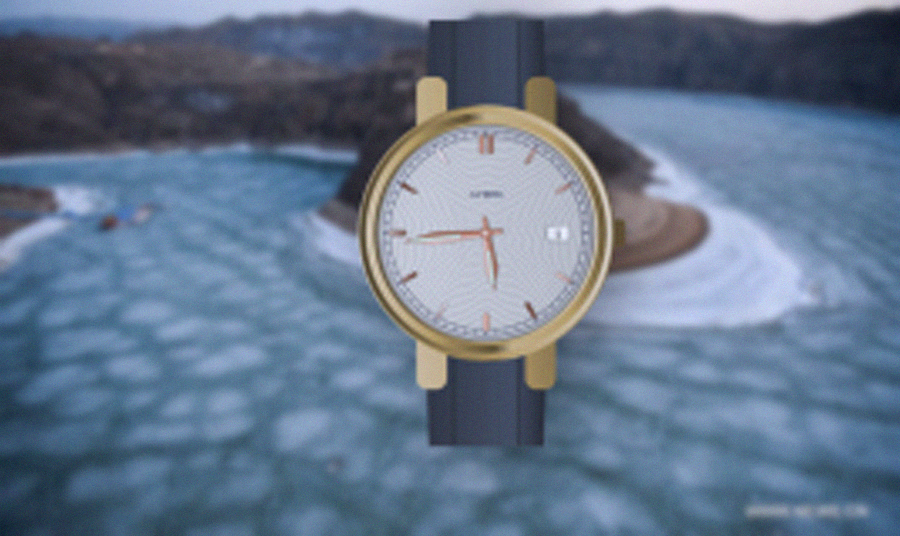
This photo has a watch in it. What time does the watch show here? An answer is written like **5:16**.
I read **5:44**
